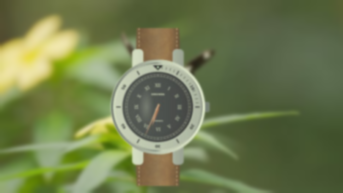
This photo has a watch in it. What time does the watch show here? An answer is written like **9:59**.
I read **6:34**
